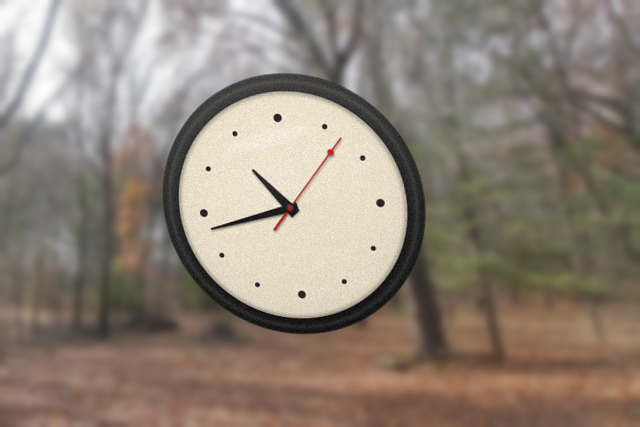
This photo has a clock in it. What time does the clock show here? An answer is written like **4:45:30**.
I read **10:43:07**
